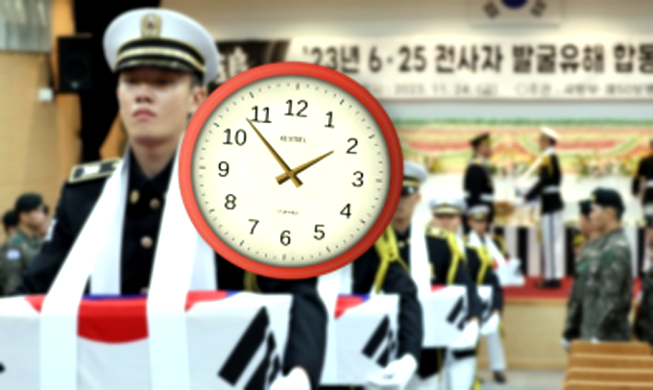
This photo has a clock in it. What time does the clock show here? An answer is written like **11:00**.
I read **1:53**
